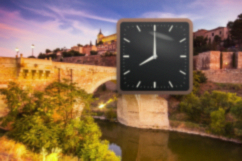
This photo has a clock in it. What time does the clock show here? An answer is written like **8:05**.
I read **8:00**
